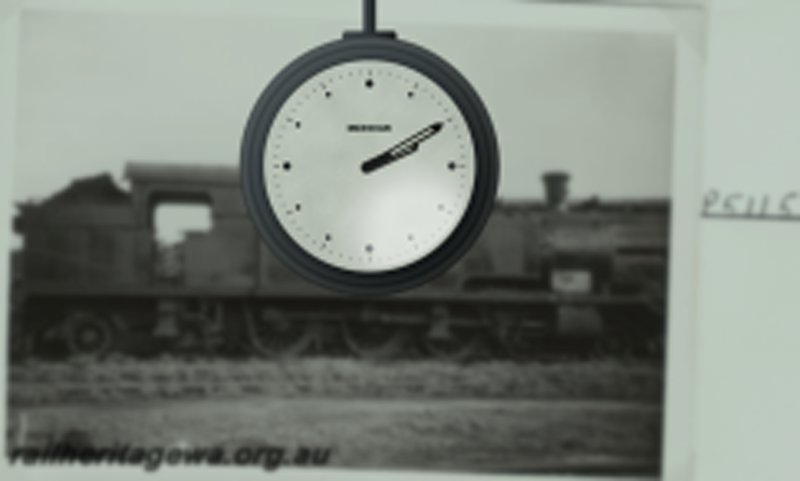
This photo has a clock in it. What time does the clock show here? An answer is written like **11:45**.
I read **2:10**
